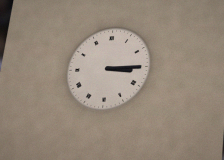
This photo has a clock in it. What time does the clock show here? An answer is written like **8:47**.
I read **3:15**
